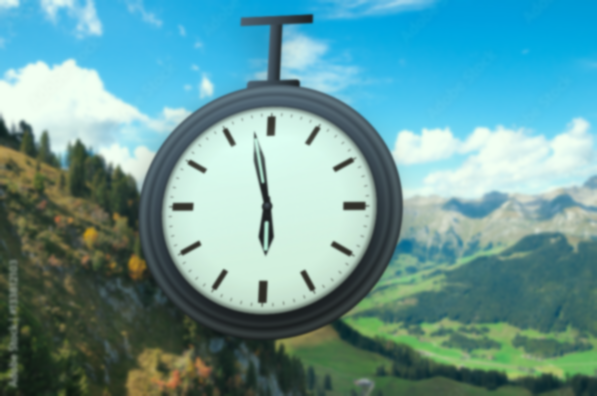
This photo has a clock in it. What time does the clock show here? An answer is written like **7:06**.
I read **5:58**
